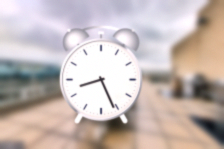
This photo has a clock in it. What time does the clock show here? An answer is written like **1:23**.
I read **8:26**
